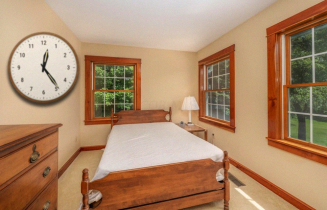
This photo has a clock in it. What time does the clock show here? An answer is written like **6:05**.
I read **12:24**
